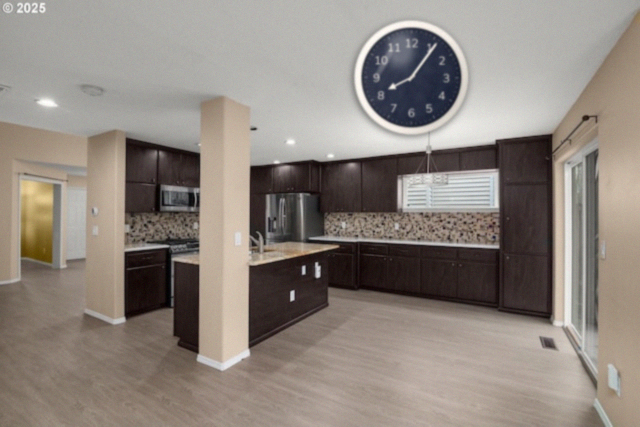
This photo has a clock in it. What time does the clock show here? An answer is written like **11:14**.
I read **8:06**
